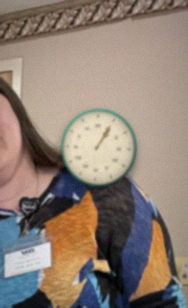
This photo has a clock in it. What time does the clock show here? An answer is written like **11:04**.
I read **1:05**
